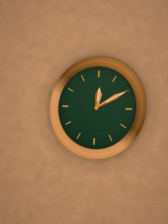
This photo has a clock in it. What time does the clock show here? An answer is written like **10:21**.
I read **12:10**
